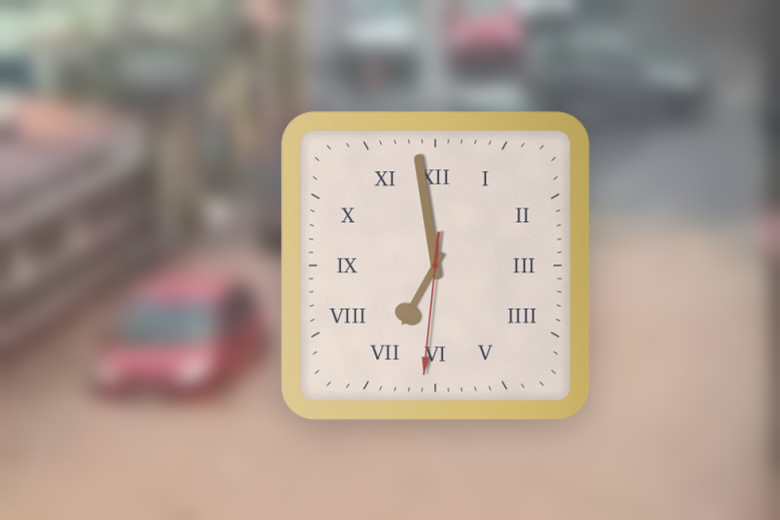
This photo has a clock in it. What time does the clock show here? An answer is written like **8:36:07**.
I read **6:58:31**
